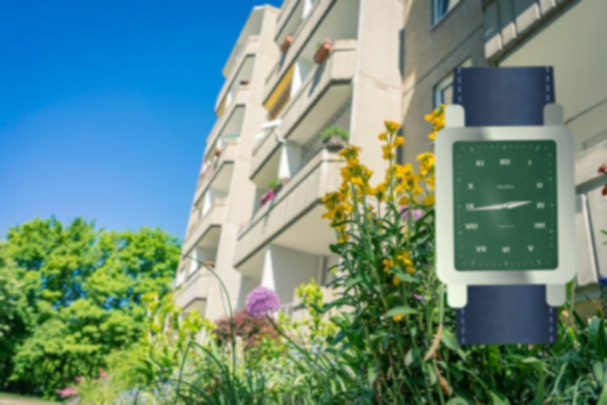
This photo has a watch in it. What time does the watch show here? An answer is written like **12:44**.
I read **2:44**
